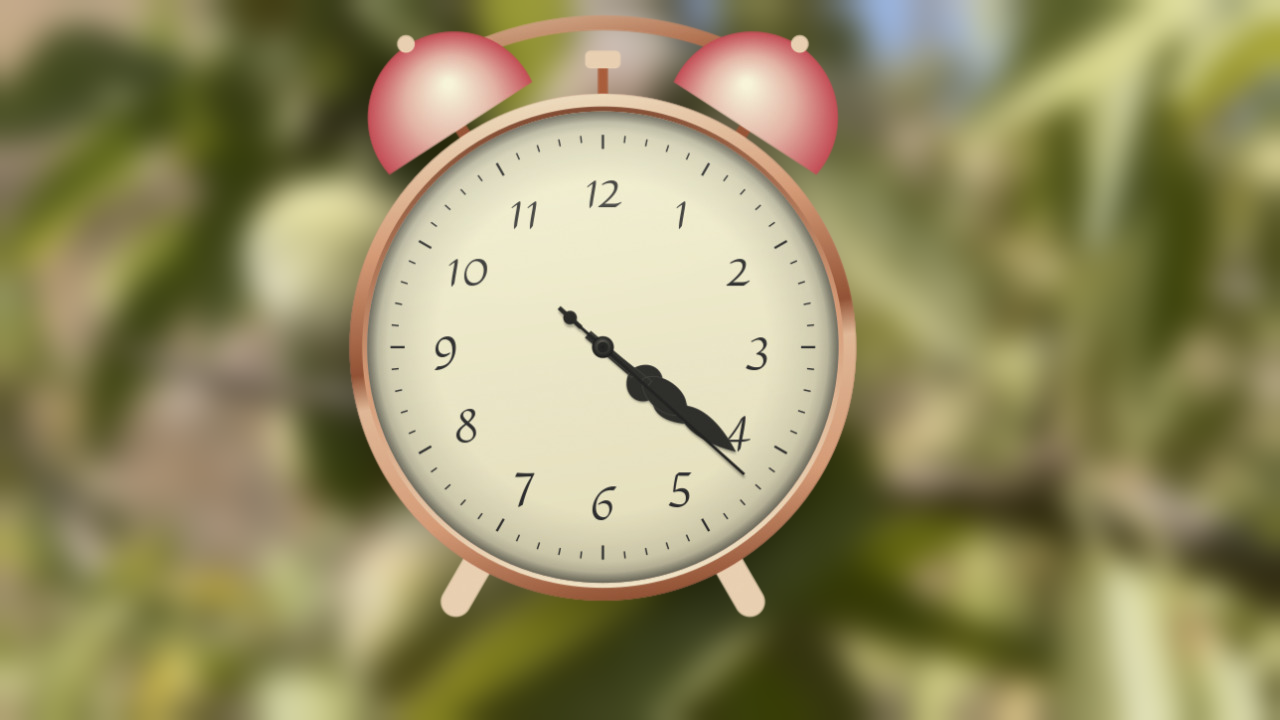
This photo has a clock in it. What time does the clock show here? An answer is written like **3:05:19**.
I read **4:21:22**
